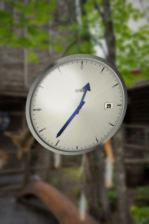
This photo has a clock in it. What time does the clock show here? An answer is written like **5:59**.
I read **12:36**
